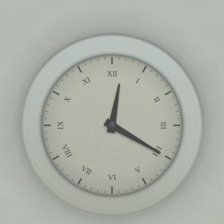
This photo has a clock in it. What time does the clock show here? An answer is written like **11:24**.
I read **12:20**
